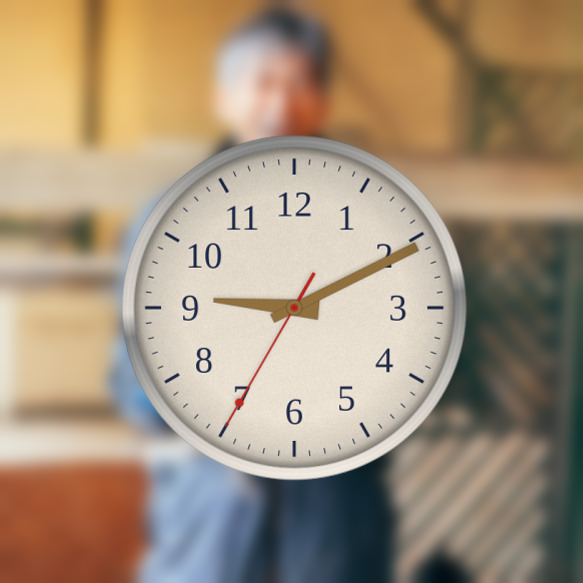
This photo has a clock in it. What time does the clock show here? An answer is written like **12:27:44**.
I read **9:10:35**
